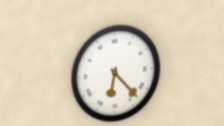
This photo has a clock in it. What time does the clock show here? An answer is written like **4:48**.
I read **6:23**
